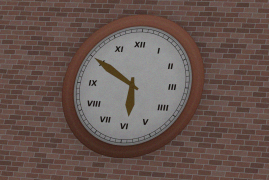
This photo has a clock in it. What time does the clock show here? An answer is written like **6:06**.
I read **5:50**
